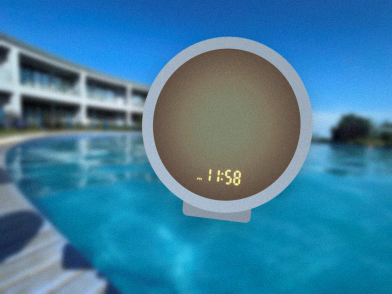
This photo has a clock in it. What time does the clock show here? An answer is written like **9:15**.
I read **11:58**
